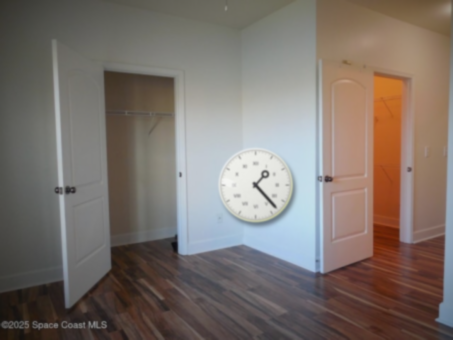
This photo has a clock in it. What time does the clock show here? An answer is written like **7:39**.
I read **1:23**
